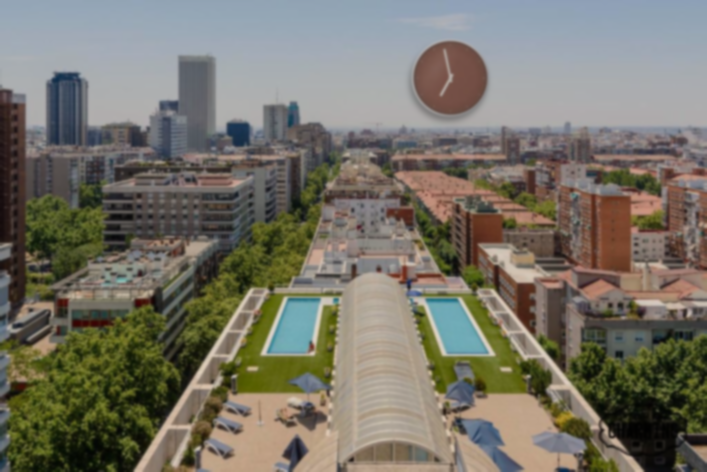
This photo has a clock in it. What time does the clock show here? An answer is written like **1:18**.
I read **6:58**
